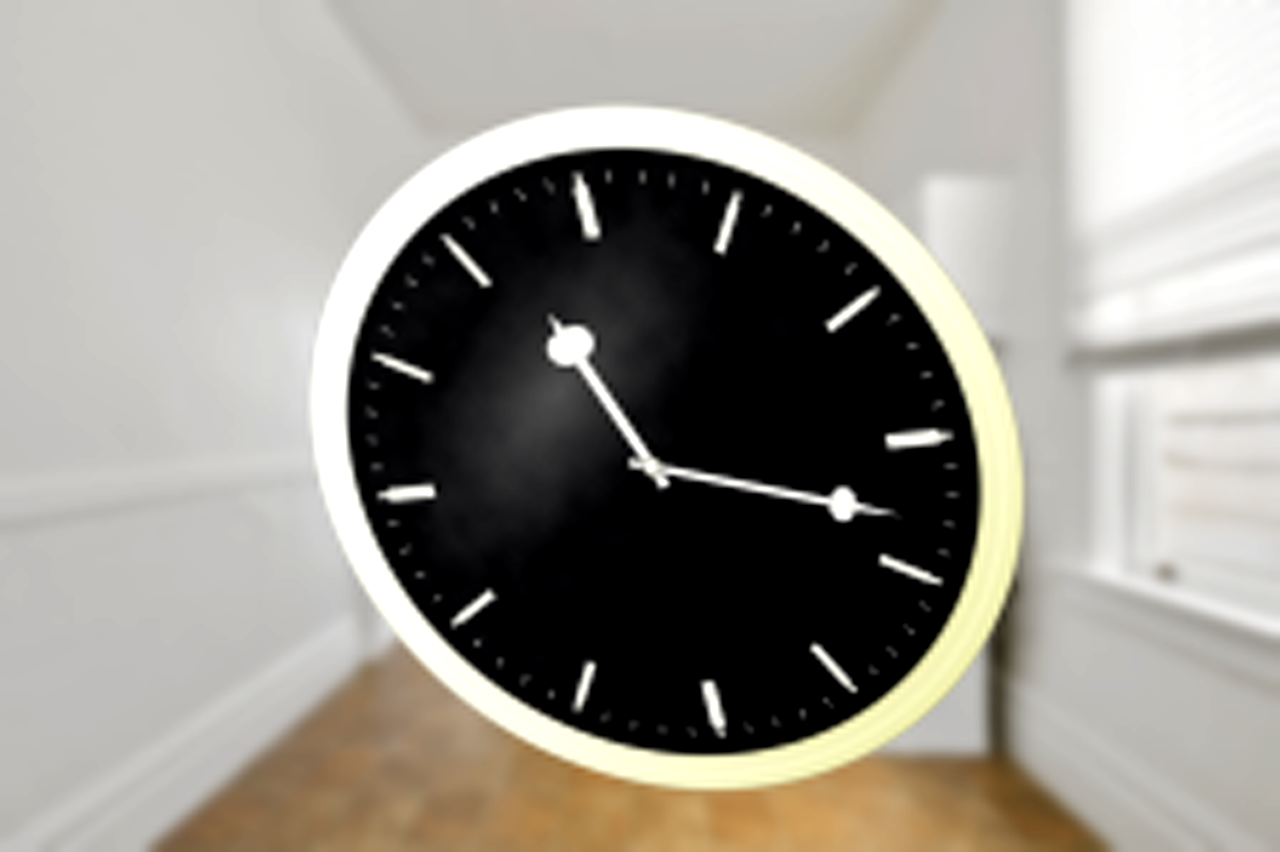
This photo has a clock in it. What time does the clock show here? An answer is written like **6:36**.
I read **11:18**
